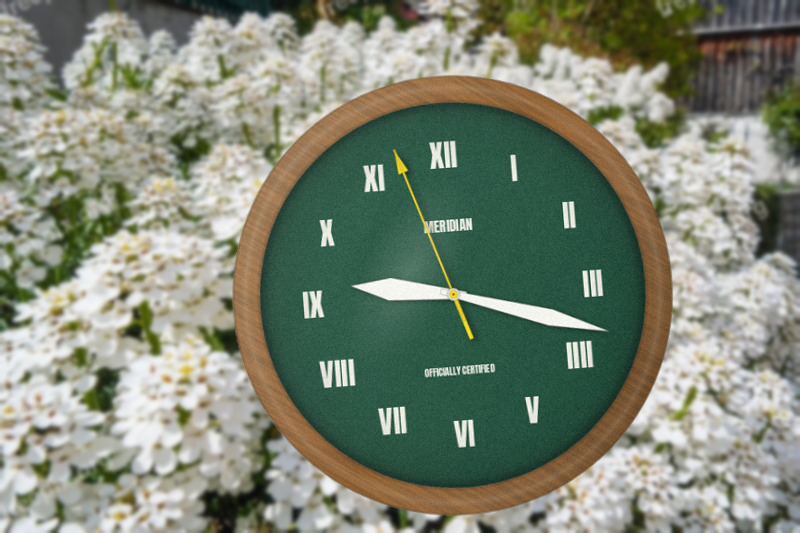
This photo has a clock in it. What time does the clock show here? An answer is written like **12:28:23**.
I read **9:17:57**
